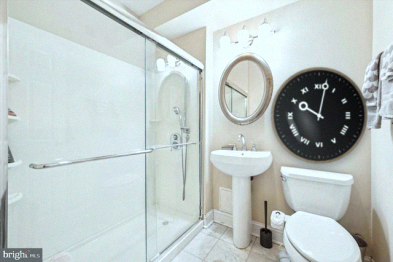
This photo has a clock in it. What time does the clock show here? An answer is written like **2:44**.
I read **10:02**
